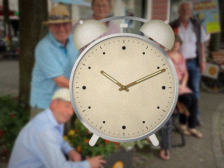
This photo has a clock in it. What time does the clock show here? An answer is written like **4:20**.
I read **10:11**
